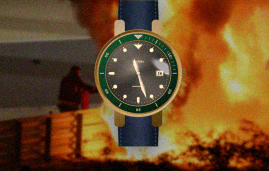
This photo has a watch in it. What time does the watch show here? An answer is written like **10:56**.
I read **11:27**
